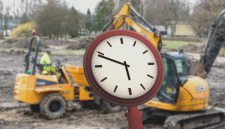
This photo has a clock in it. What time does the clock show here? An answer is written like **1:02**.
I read **5:49**
